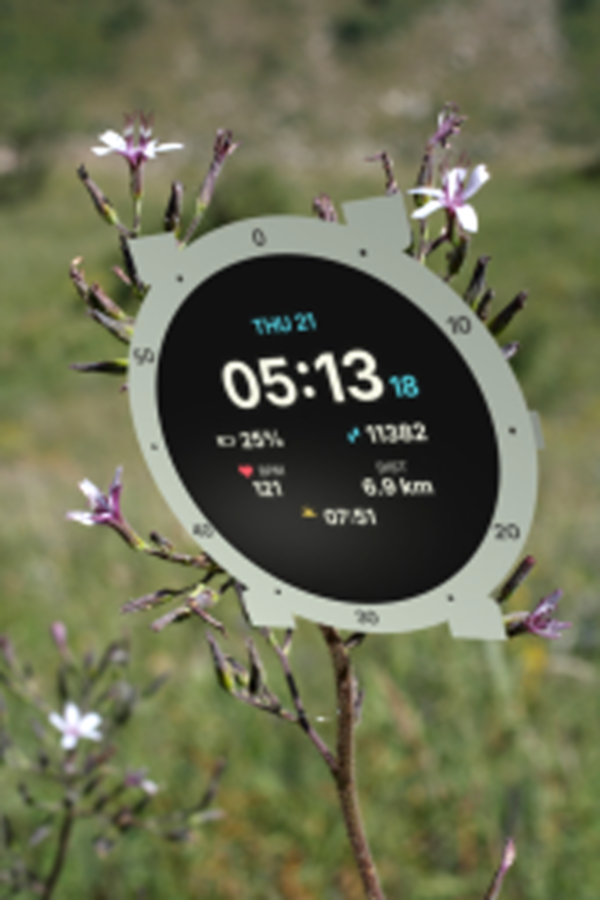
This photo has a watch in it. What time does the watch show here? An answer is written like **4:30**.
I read **5:13**
